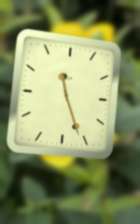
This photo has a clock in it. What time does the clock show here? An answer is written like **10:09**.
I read **11:26**
